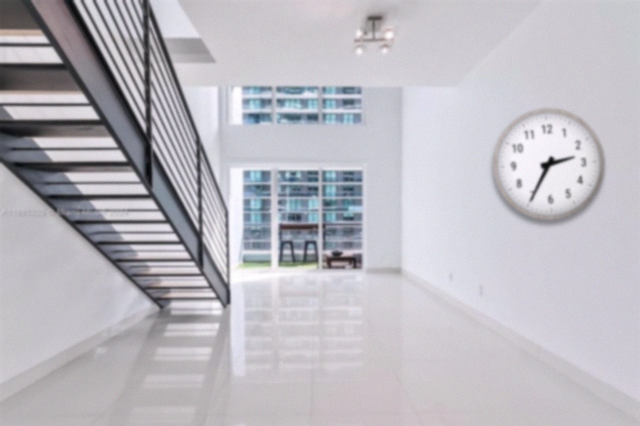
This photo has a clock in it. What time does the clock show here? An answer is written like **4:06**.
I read **2:35**
